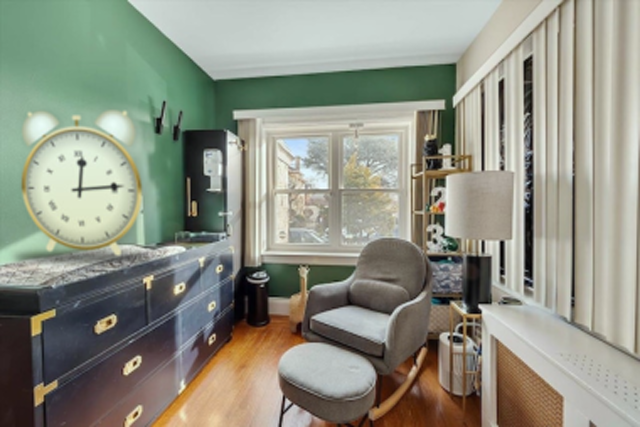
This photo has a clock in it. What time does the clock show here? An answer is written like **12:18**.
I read **12:14**
